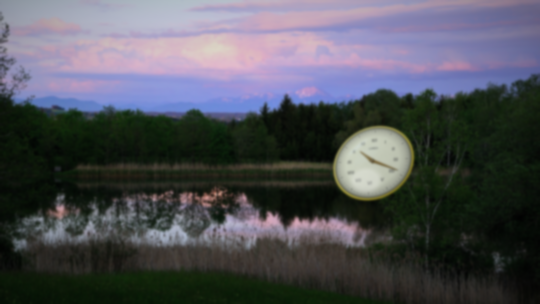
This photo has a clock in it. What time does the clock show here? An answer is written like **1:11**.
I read **10:19**
